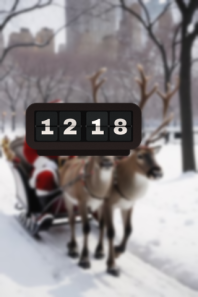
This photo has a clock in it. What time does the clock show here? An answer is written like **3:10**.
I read **12:18**
